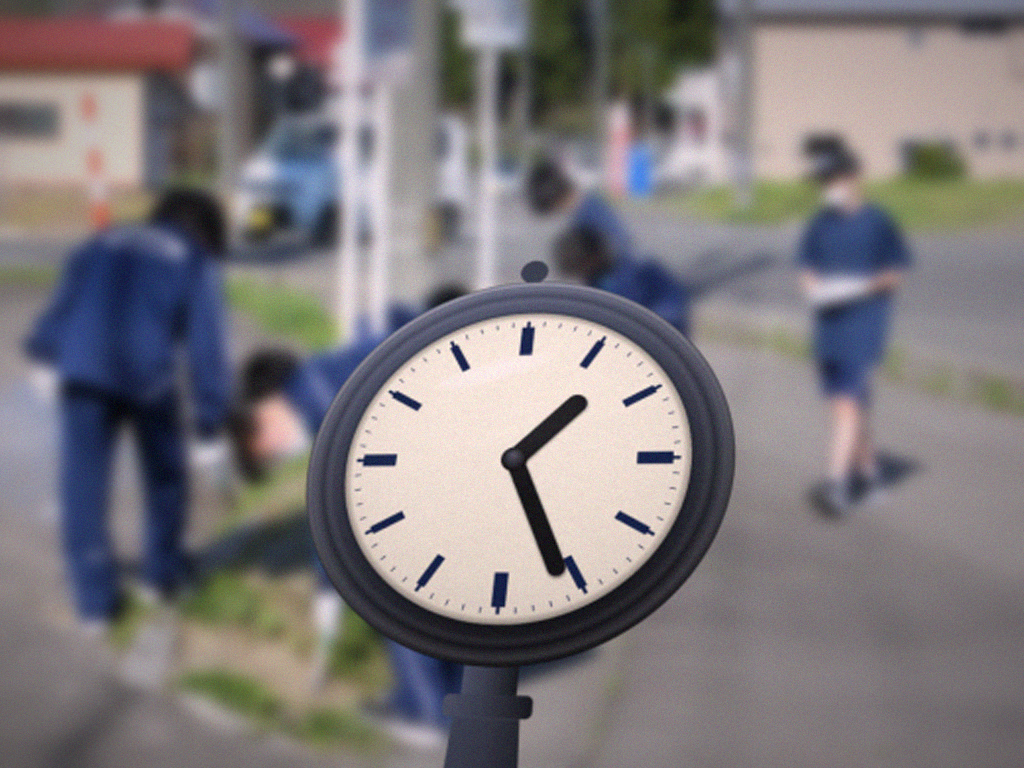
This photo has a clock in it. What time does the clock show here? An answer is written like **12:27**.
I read **1:26**
